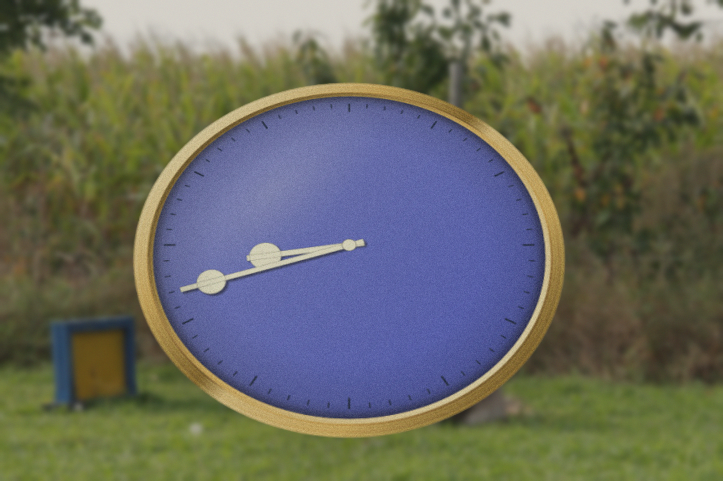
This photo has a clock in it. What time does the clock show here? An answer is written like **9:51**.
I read **8:42**
